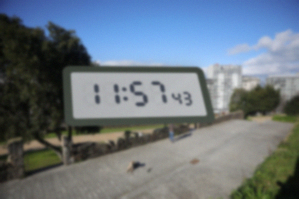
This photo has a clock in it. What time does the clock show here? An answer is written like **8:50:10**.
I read **11:57:43**
